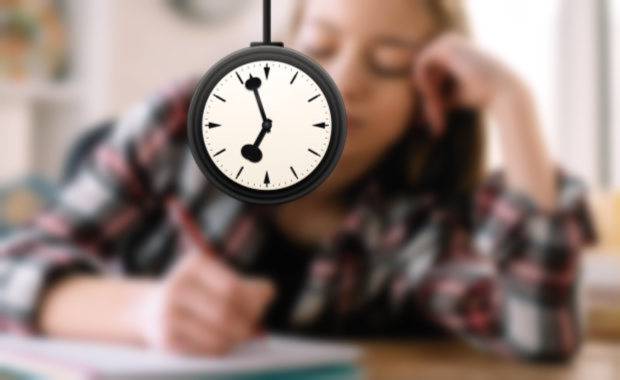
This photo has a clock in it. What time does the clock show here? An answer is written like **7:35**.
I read **6:57**
